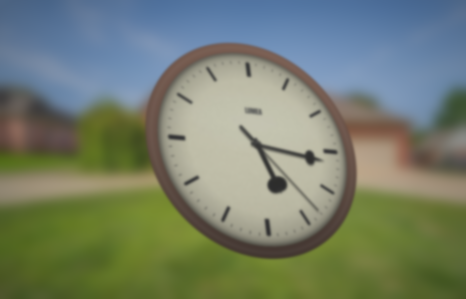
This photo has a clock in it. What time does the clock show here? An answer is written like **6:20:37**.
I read **5:16:23**
